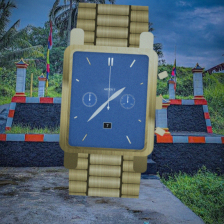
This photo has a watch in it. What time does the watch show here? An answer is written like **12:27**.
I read **1:37**
